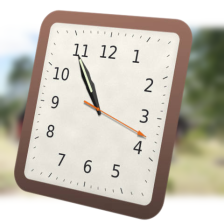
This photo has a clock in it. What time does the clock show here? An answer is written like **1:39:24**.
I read **10:54:18**
